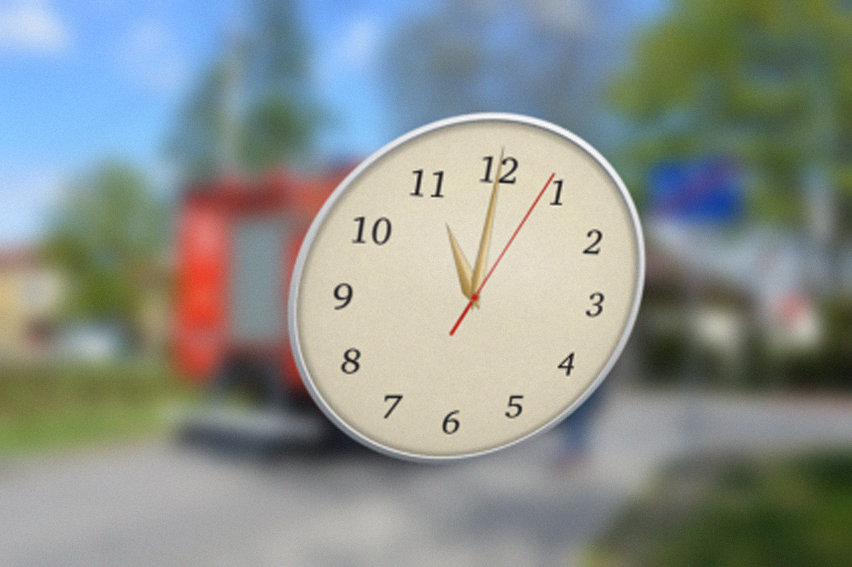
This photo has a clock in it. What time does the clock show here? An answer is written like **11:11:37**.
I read **11:00:04**
